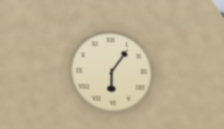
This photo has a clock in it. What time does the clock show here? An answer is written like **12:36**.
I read **6:06**
